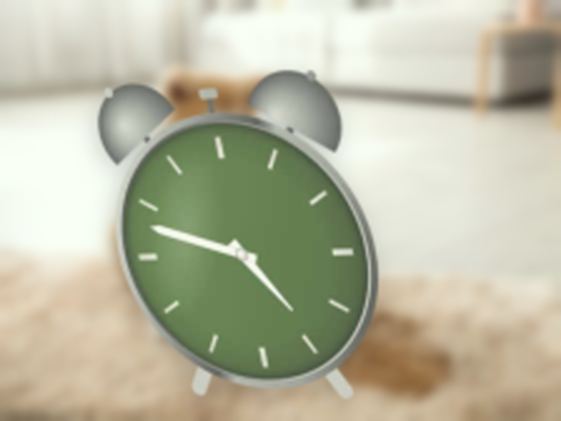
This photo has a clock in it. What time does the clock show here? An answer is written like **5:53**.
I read **4:48**
